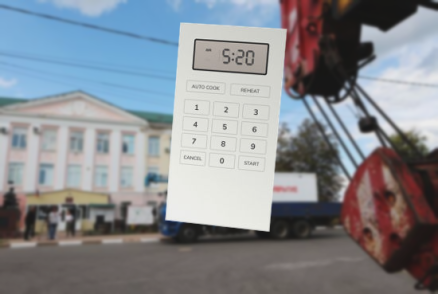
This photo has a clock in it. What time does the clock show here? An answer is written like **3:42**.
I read **5:20**
